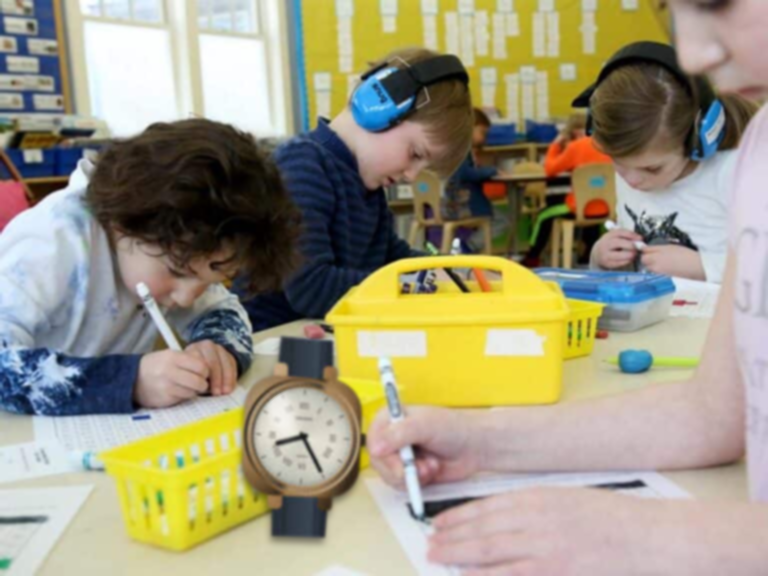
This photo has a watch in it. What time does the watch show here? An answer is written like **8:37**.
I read **8:25**
